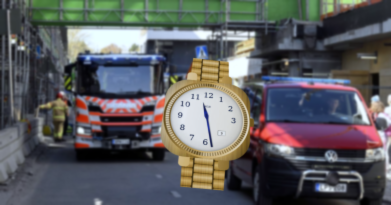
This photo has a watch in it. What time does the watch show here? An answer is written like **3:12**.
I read **11:28**
